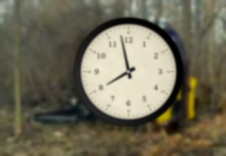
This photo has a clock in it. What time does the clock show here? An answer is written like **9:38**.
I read **7:58**
